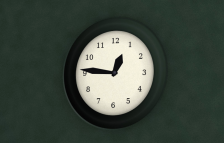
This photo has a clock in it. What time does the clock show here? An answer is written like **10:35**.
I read **12:46**
